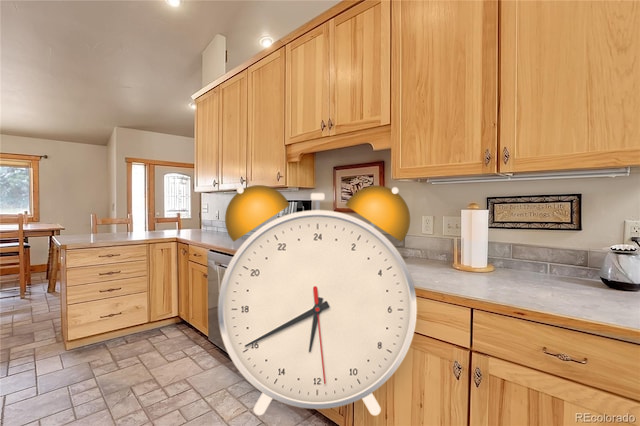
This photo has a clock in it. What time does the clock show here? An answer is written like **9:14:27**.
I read **12:40:29**
